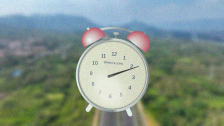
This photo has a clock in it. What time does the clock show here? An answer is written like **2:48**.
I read **2:11**
